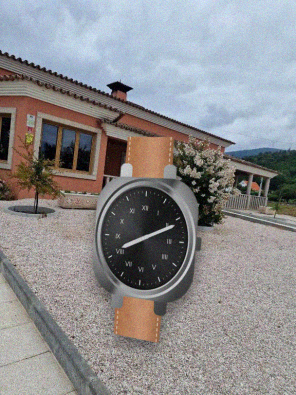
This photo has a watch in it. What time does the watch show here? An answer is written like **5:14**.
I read **8:11**
